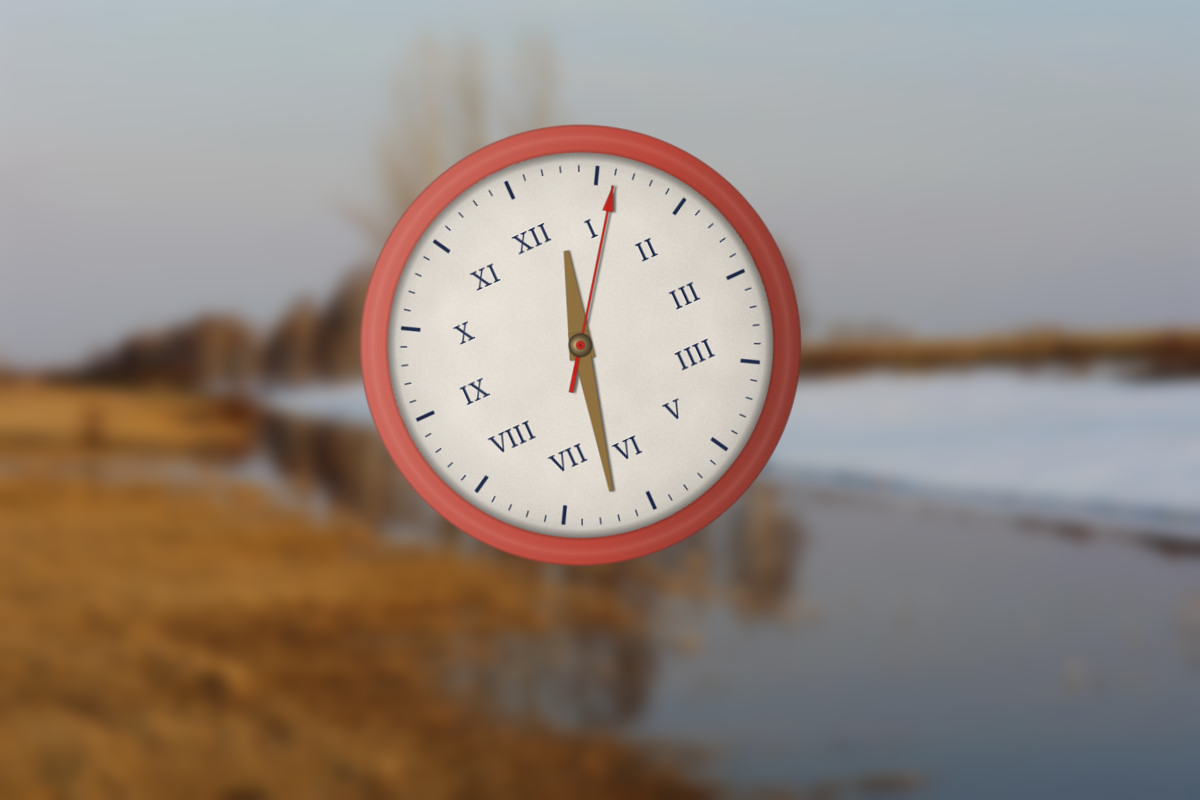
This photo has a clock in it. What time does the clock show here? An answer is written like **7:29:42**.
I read **12:32:06**
